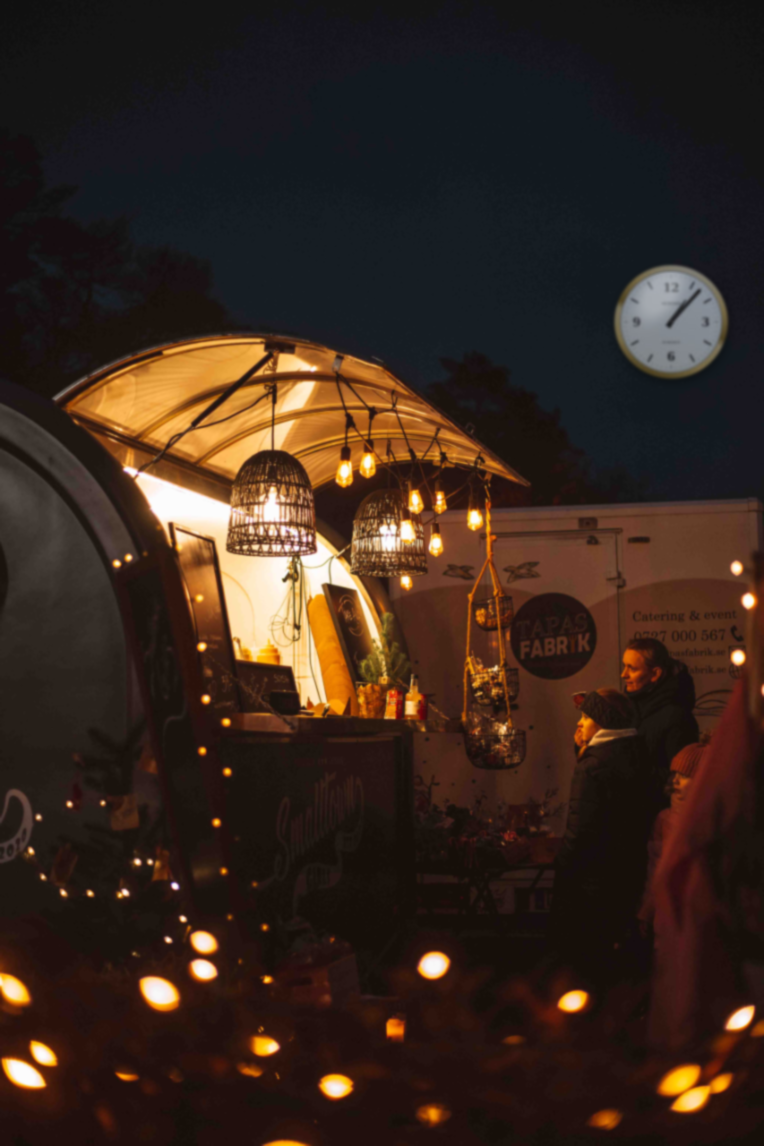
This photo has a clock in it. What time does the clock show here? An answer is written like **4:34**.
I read **1:07**
